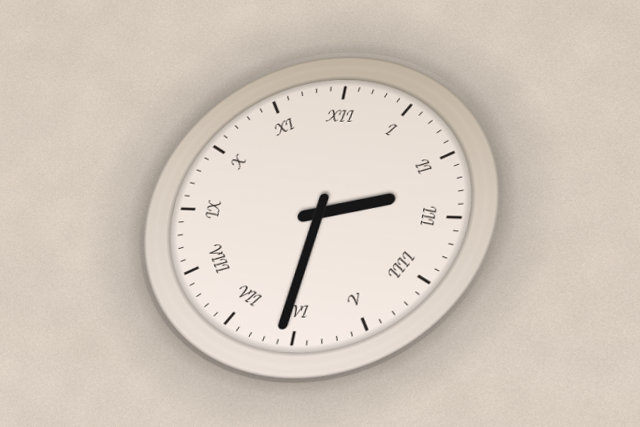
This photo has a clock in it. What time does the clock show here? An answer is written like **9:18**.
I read **2:31**
